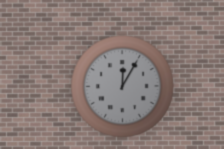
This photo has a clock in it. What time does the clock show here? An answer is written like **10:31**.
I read **12:05**
